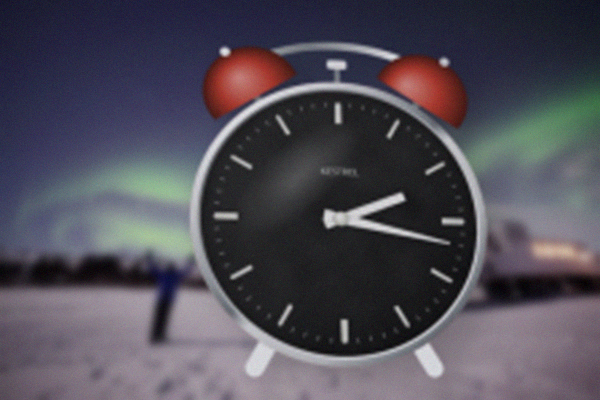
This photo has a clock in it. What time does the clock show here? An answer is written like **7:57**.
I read **2:17**
